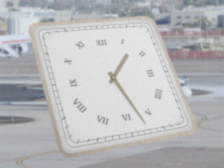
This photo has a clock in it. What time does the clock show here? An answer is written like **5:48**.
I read **1:27**
